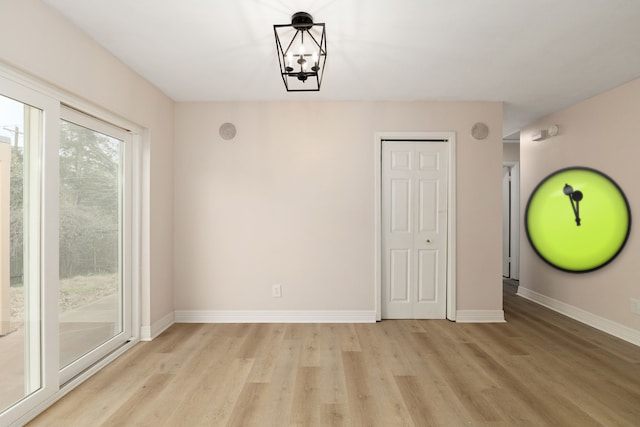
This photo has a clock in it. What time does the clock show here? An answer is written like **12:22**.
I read **11:57**
